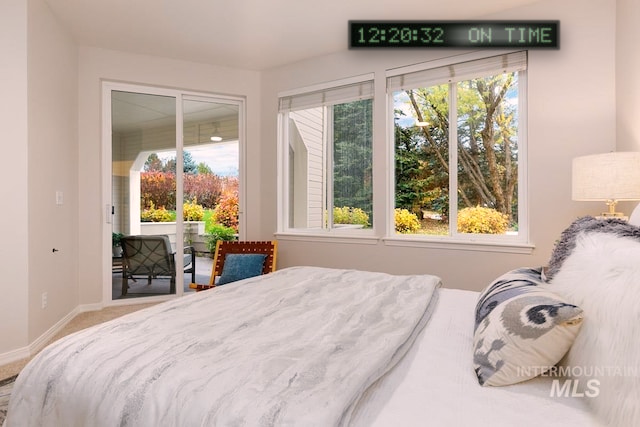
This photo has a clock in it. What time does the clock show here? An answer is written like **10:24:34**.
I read **12:20:32**
